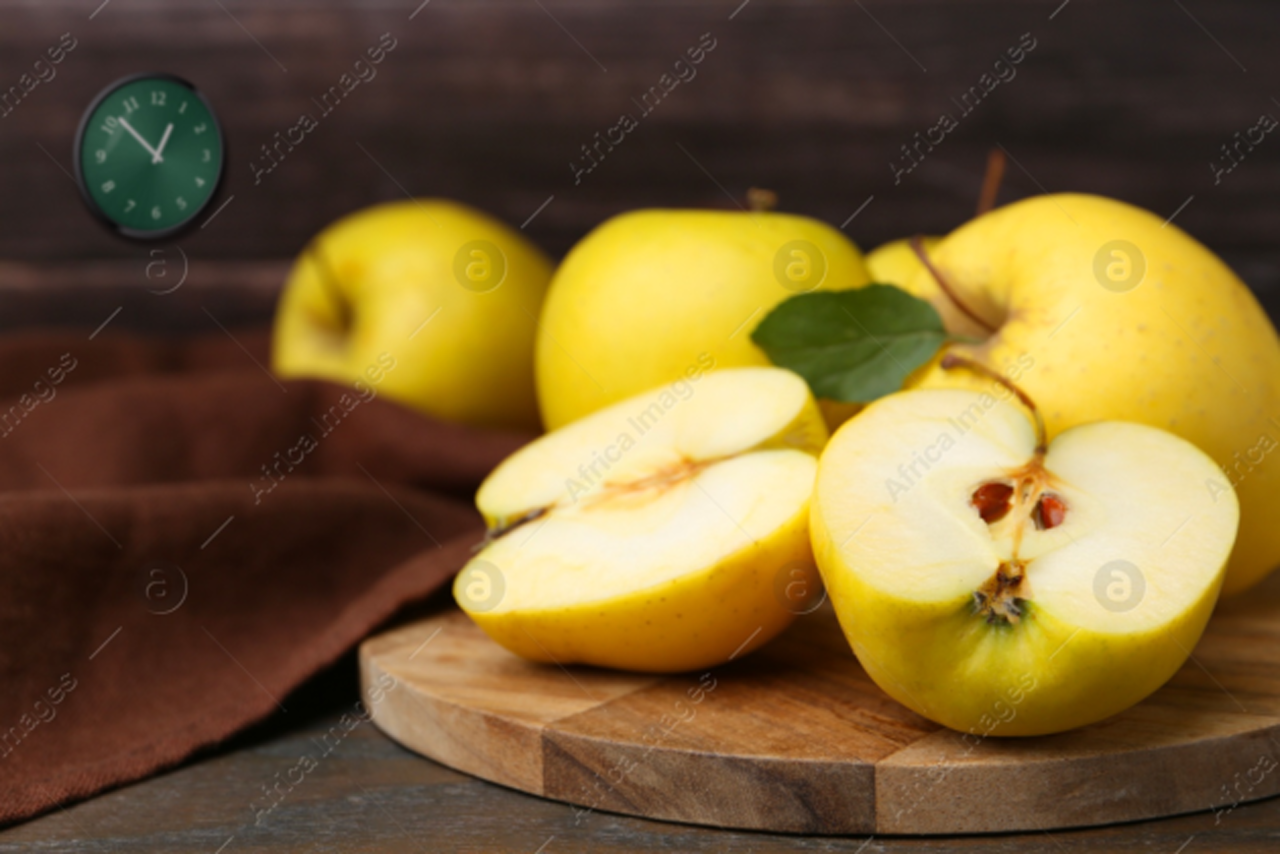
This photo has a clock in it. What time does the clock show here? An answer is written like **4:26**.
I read **12:52**
